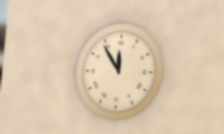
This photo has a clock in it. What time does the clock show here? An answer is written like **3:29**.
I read **11:54**
